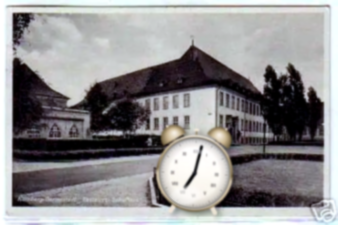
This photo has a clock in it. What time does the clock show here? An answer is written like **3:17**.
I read **7:02**
